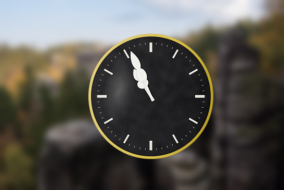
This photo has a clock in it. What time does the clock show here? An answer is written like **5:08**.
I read **10:56**
